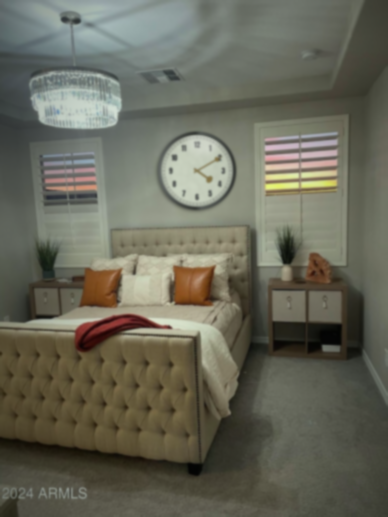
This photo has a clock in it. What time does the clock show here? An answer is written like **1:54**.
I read **4:10**
